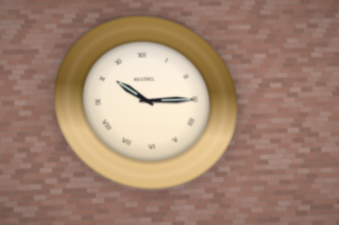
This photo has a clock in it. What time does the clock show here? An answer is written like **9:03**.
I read **10:15**
